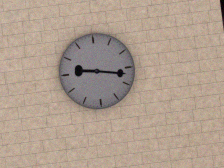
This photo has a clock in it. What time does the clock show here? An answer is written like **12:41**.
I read **9:17**
